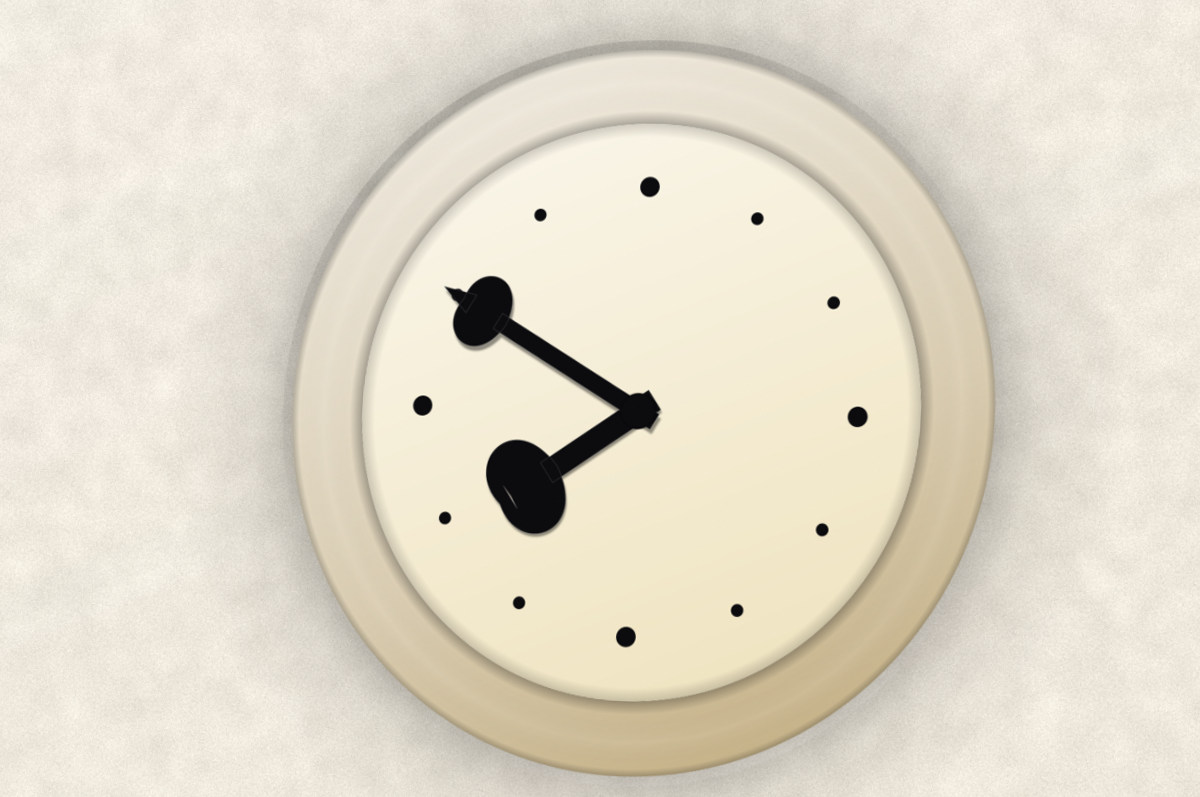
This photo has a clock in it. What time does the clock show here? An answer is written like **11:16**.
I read **7:50**
